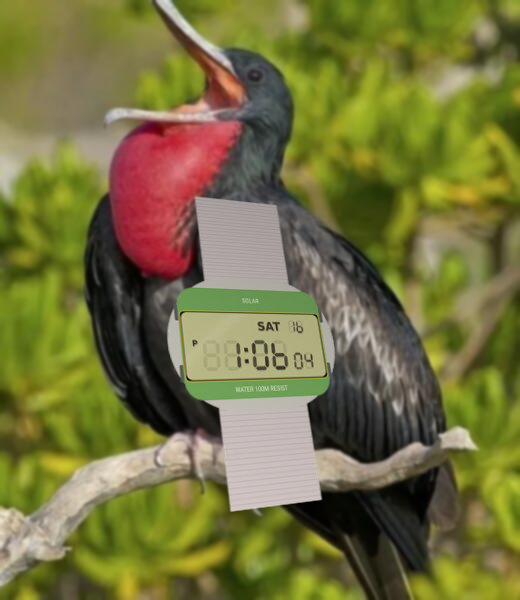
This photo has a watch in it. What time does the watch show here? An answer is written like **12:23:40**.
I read **1:06:04**
